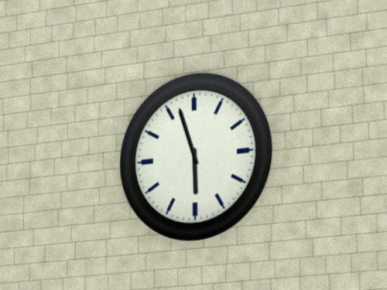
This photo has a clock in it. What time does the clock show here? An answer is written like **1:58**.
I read **5:57**
